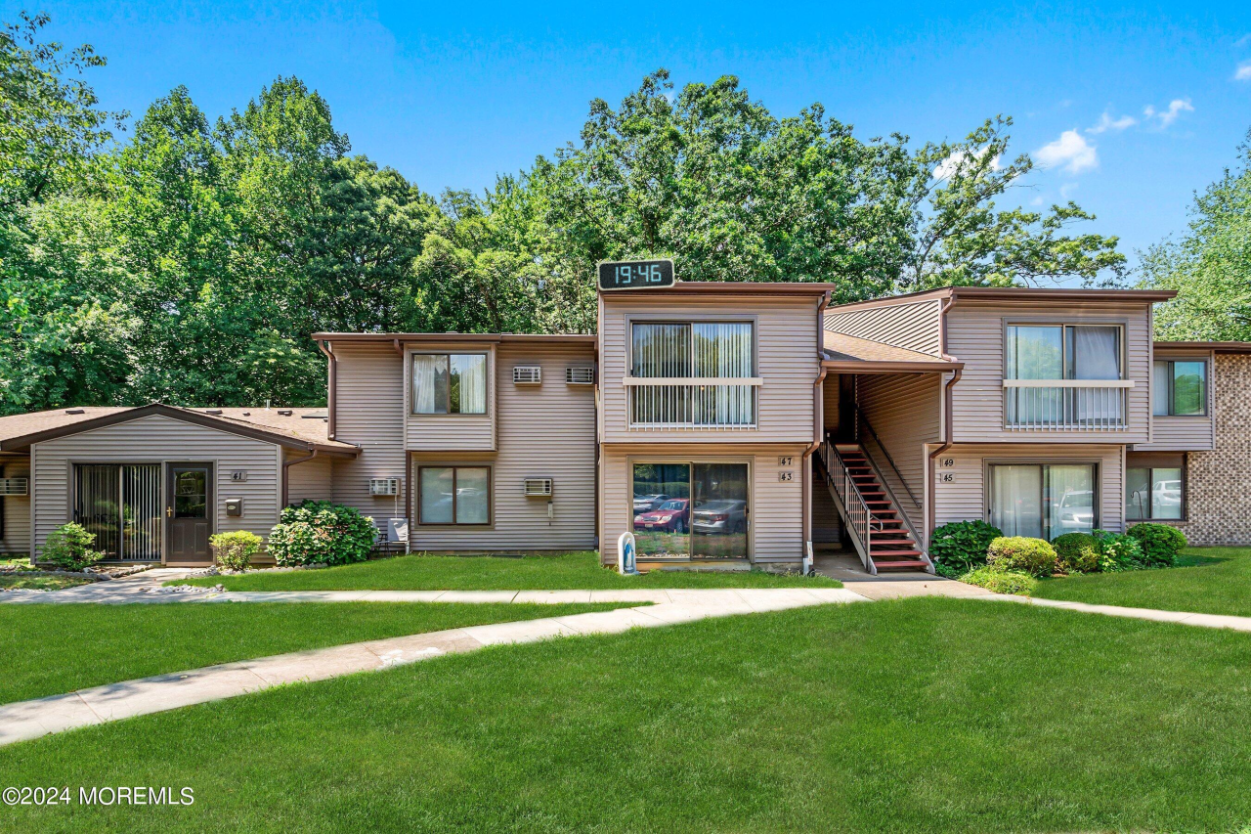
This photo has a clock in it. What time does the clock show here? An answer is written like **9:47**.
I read **19:46**
